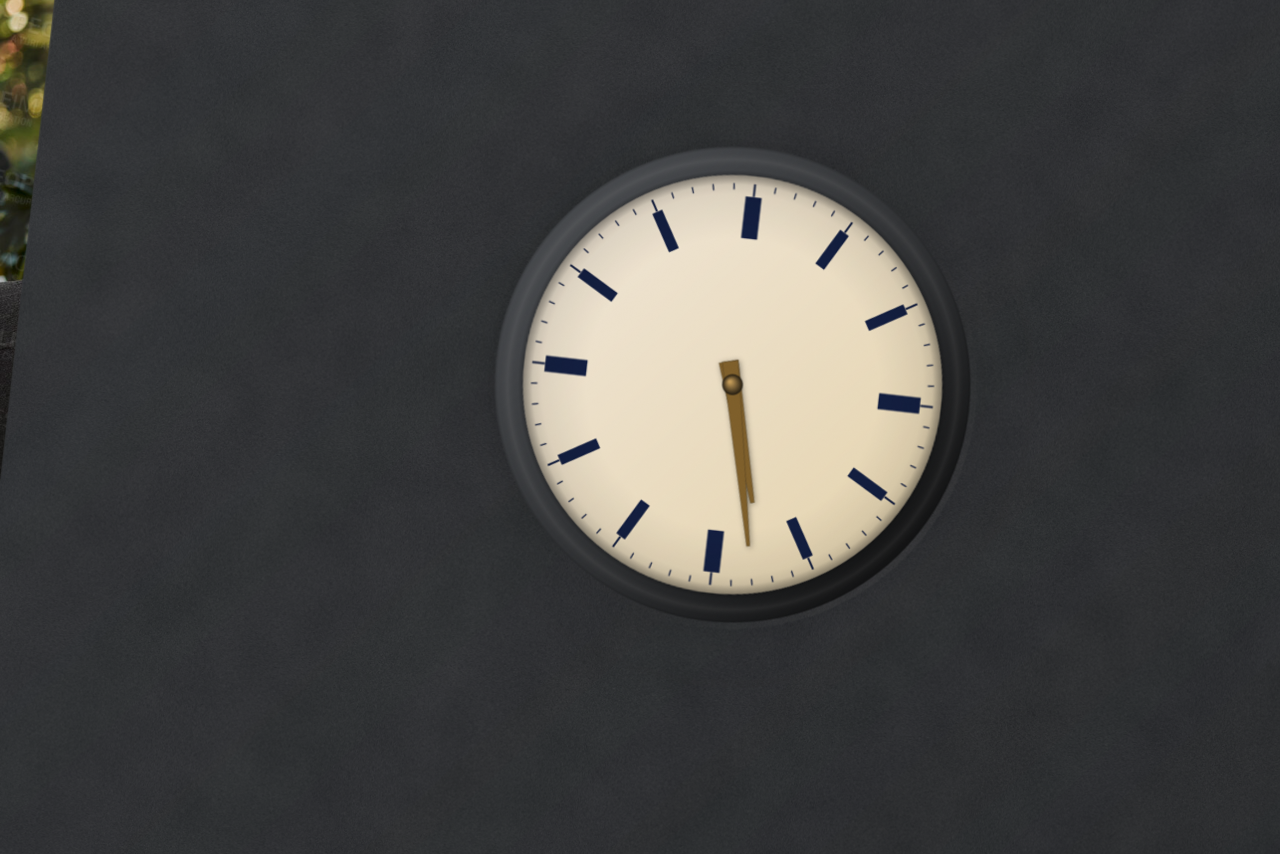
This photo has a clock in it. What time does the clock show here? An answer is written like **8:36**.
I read **5:28**
